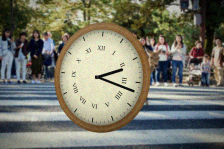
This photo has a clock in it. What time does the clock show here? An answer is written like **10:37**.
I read **2:17**
